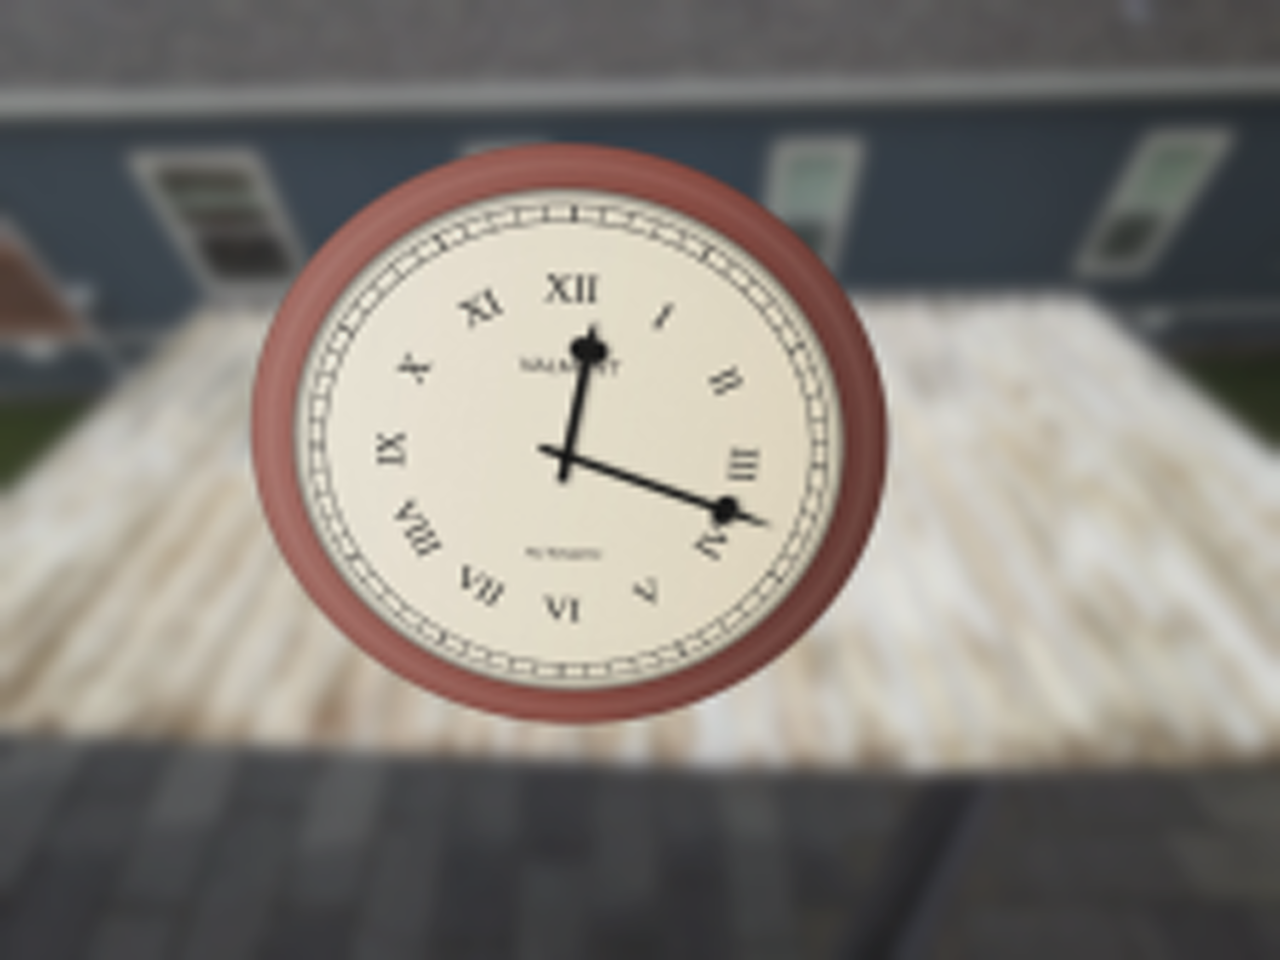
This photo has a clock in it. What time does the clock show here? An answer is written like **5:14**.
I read **12:18**
